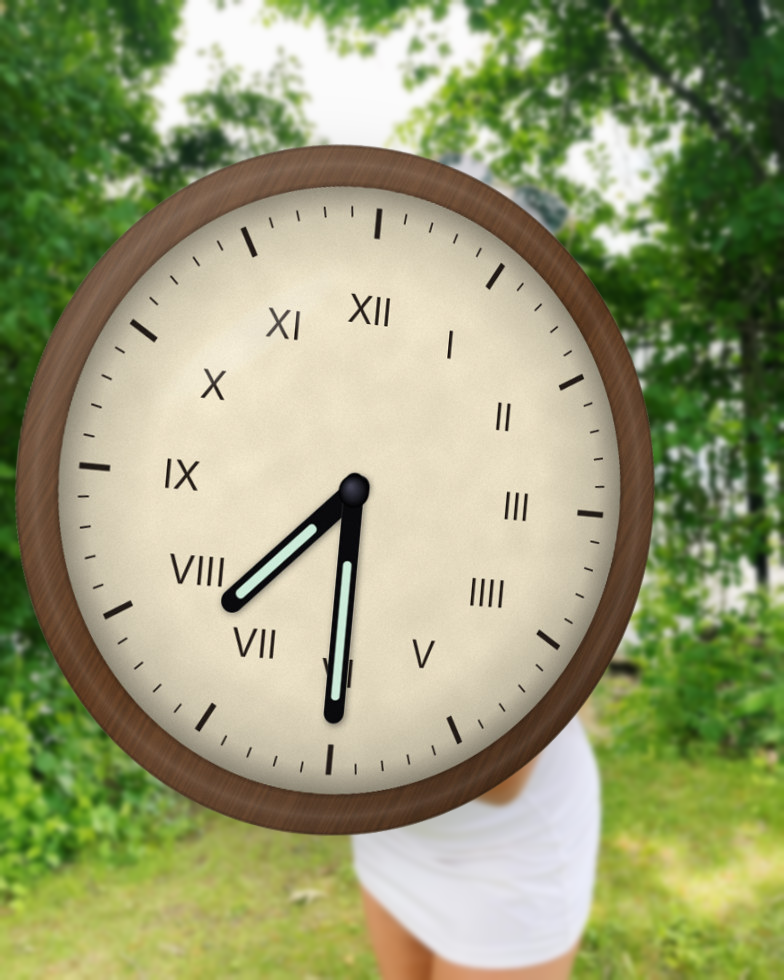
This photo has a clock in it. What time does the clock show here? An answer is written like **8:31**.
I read **7:30**
